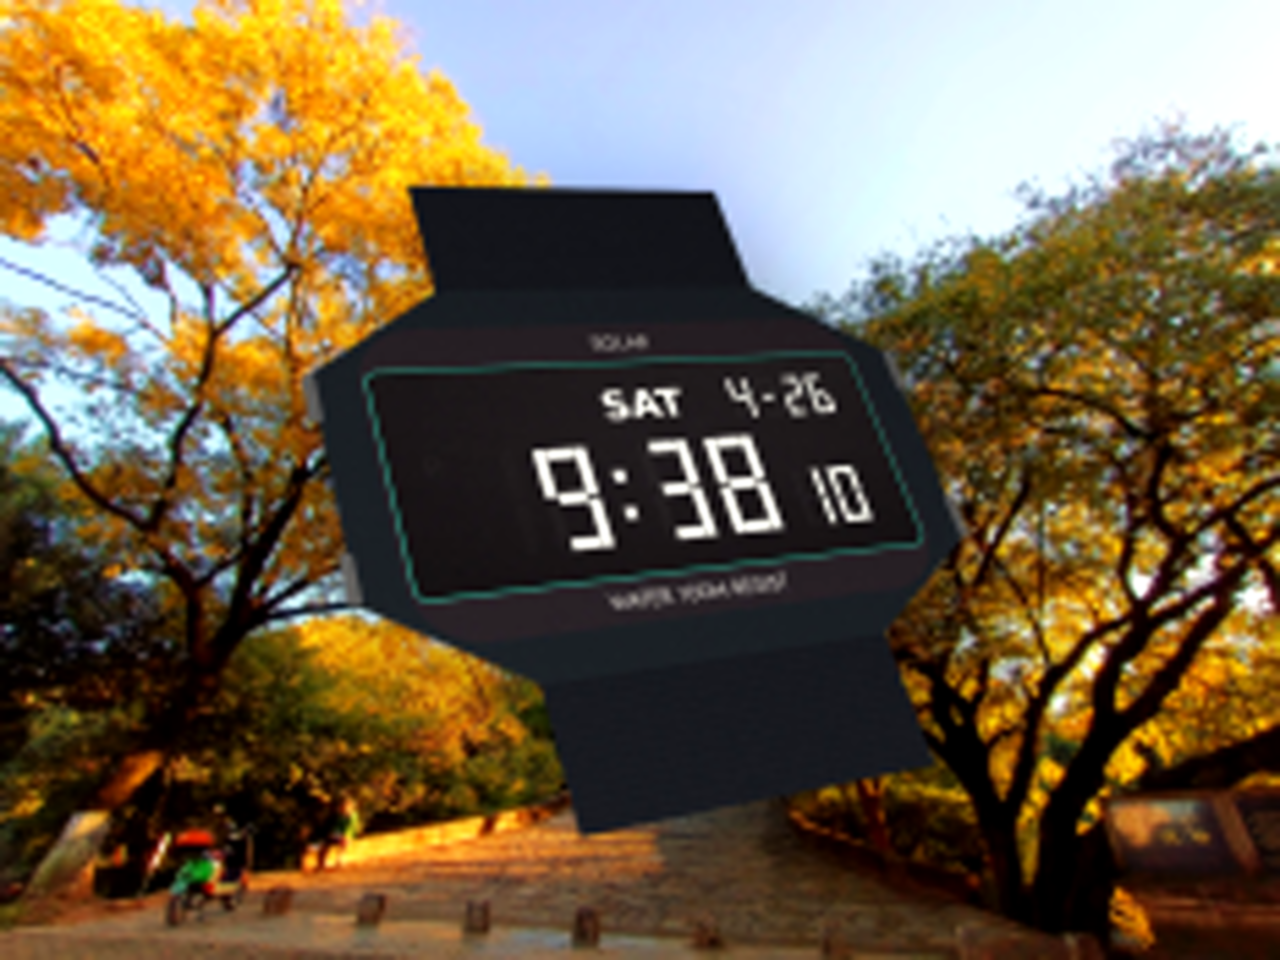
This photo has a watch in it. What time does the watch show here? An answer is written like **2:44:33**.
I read **9:38:10**
